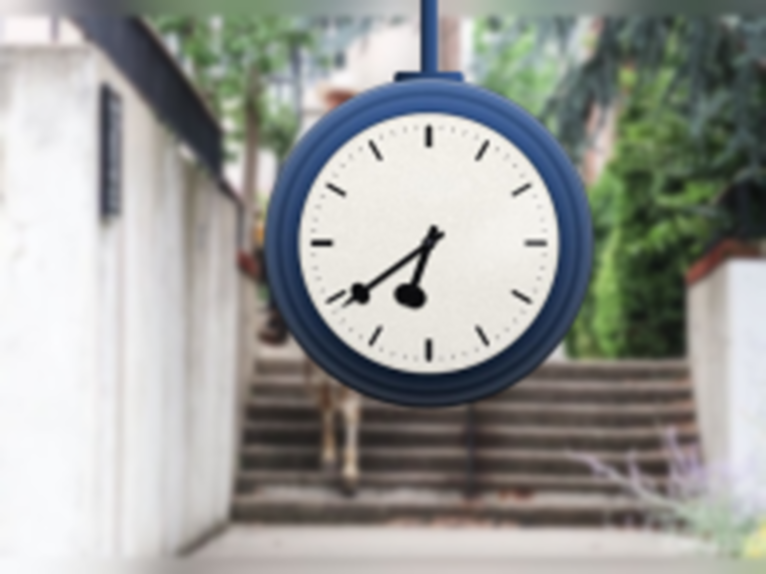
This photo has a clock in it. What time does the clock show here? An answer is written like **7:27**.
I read **6:39**
